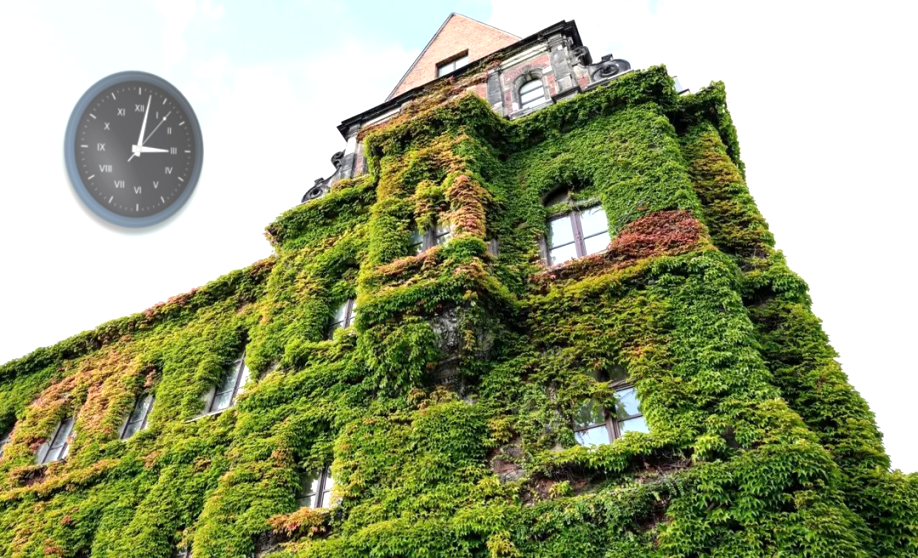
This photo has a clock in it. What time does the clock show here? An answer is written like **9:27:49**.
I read **3:02:07**
